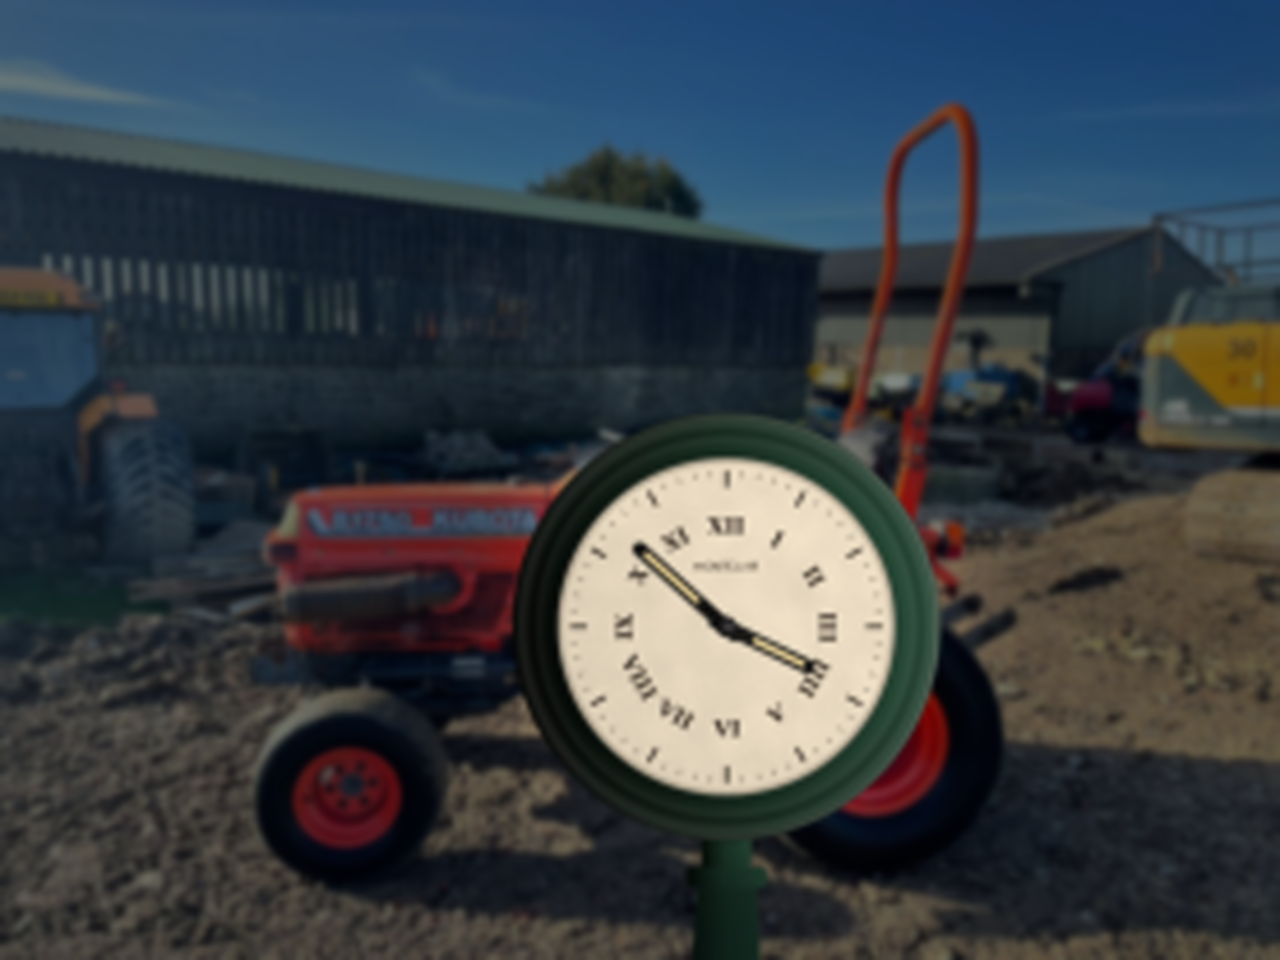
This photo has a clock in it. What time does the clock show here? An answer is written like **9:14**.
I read **3:52**
